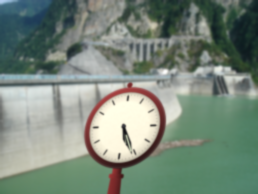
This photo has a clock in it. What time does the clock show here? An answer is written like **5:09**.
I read **5:26**
